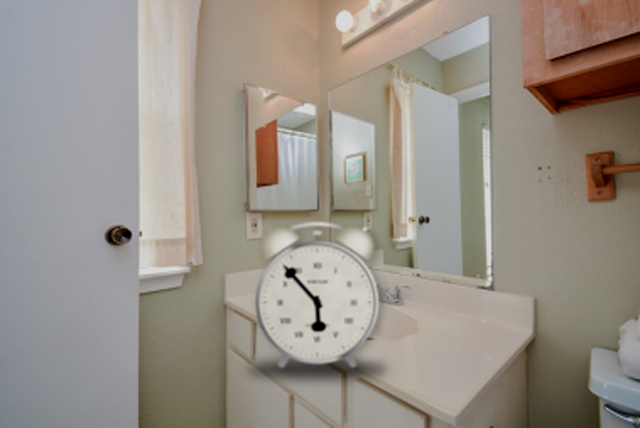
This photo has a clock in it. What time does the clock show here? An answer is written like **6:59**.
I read **5:53**
